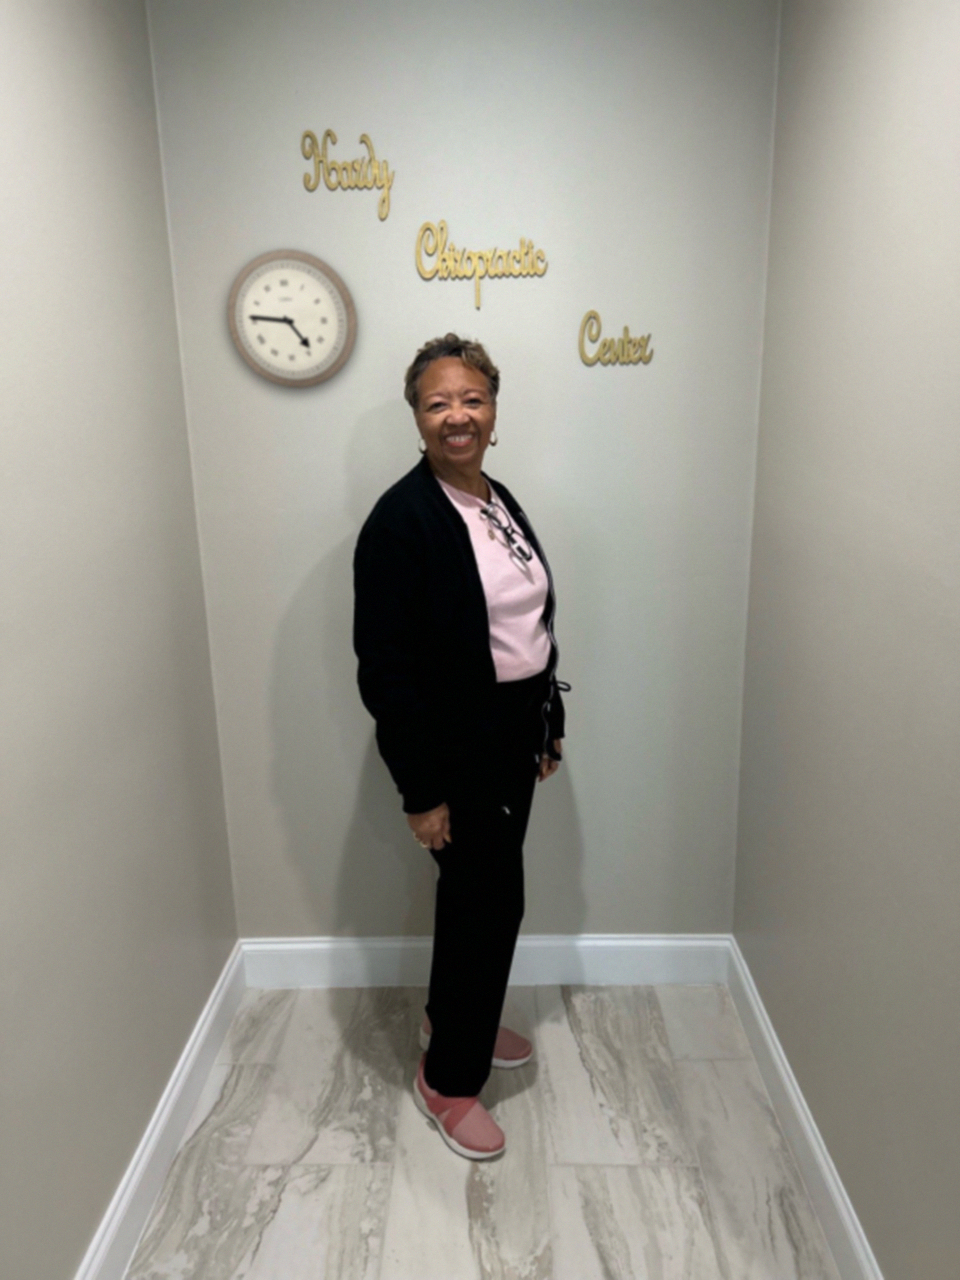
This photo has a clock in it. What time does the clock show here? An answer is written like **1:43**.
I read **4:46**
